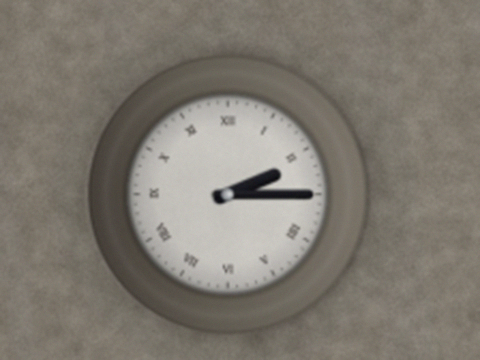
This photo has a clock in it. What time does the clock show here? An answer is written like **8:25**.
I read **2:15**
